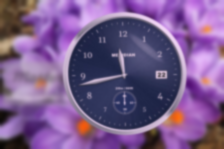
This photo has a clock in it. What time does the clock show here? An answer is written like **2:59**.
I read **11:43**
